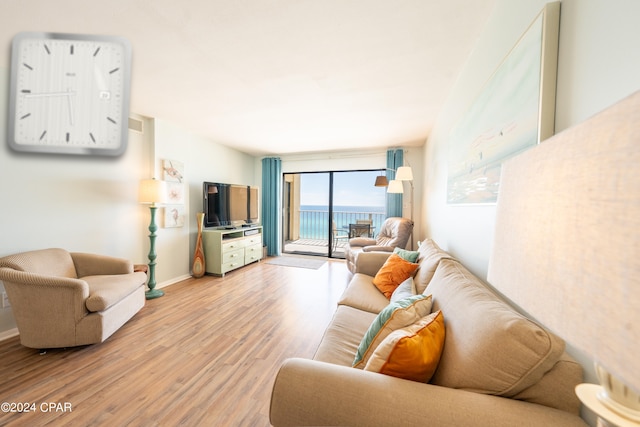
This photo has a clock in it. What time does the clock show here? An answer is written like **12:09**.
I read **5:44**
